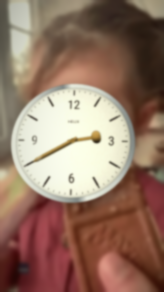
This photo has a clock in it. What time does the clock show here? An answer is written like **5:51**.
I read **2:40**
